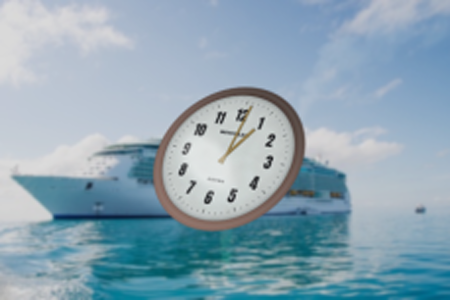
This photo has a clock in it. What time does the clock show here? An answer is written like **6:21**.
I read **1:01**
